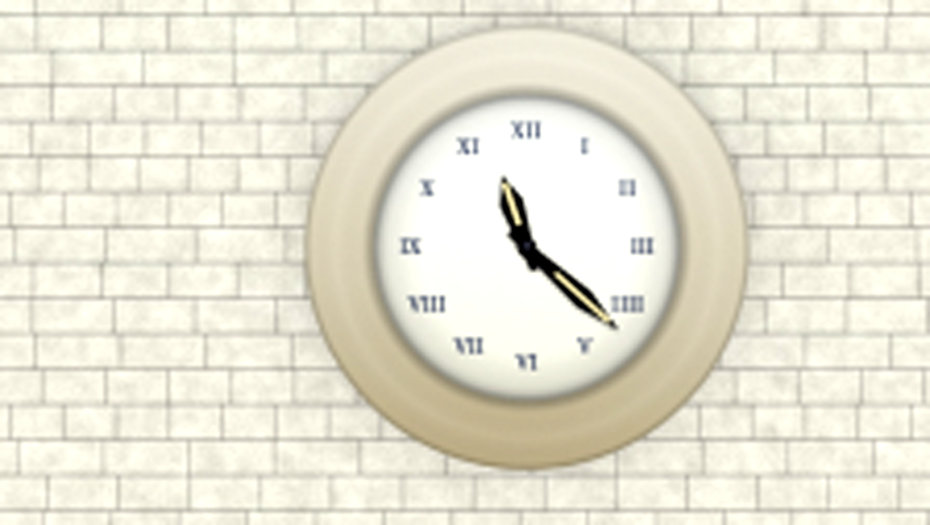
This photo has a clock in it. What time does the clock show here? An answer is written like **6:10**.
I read **11:22**
